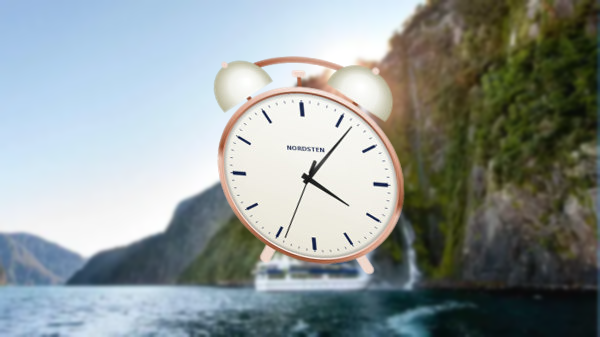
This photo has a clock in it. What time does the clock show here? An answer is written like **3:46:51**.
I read **4:06:34**
